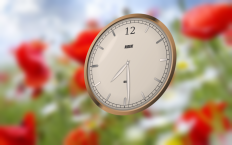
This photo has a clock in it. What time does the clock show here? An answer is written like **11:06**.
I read **7:29**
